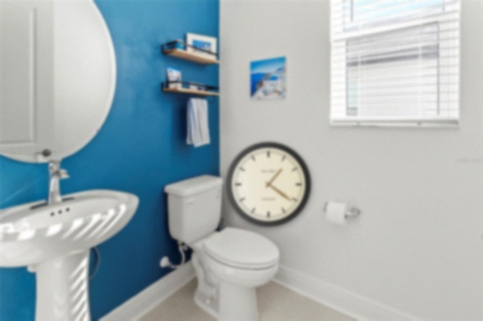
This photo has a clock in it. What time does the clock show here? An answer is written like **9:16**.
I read **1:21**
